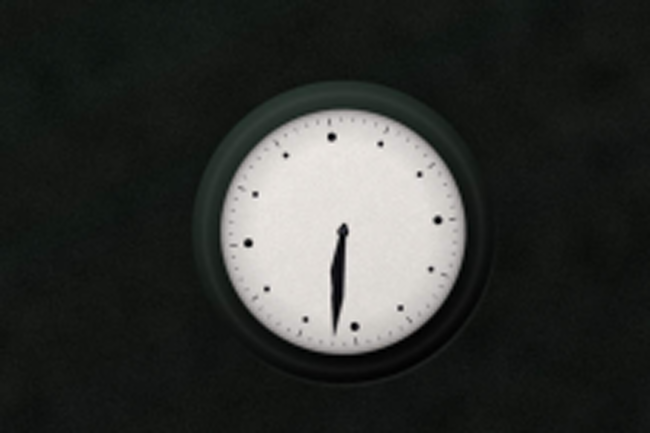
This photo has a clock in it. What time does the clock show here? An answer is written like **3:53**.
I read **6:32**
